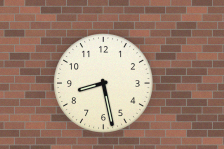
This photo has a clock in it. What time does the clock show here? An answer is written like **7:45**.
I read **8:28**
